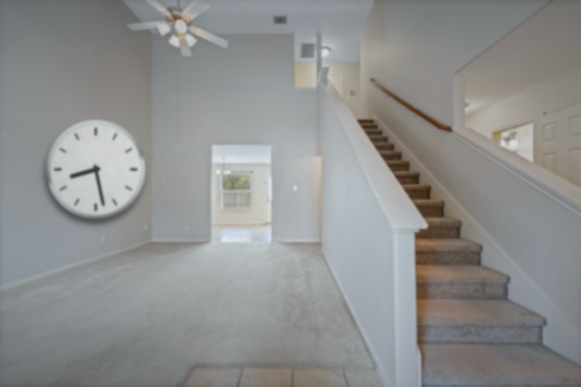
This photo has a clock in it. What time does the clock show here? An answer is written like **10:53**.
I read **8:28**
